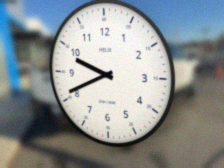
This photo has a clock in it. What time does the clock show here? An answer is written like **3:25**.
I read **9:41**
